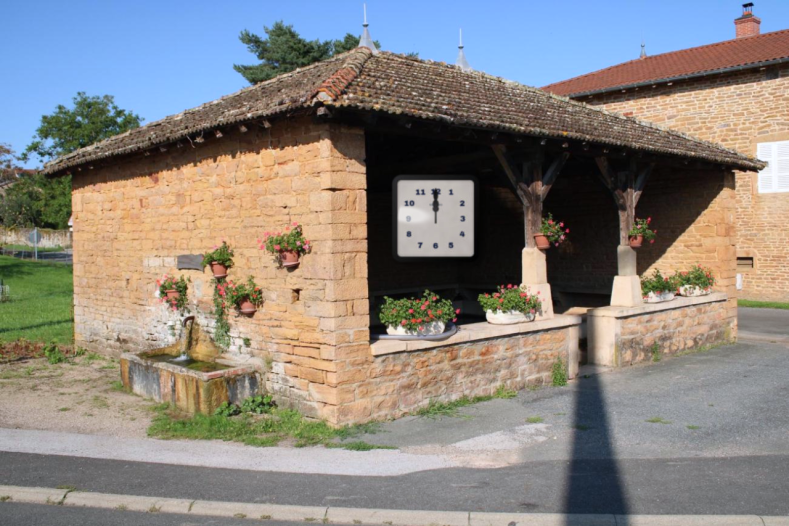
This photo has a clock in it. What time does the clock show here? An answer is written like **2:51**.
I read **12:00**
